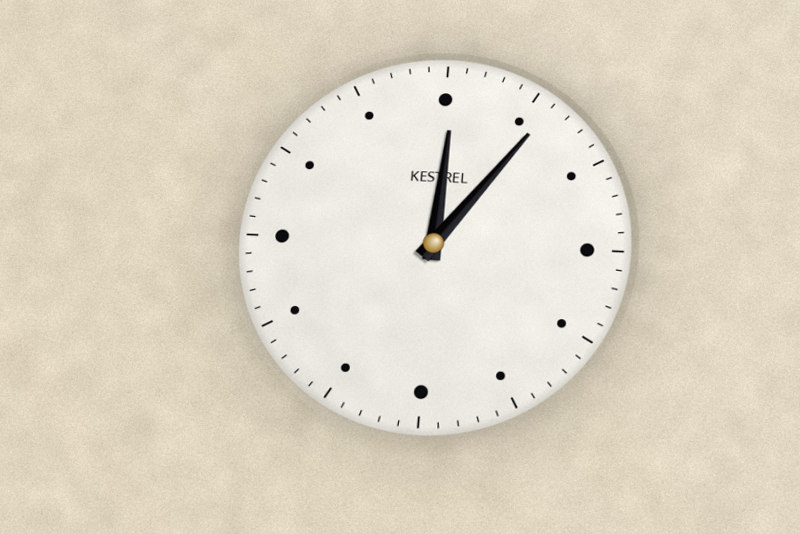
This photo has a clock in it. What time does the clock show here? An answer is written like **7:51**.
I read **12:06**
